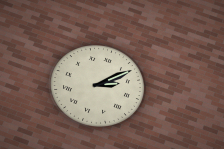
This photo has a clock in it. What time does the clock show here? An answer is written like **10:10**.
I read **2:07**
